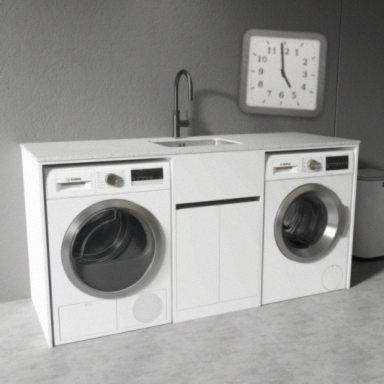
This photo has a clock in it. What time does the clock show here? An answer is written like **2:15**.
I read **4:59**
